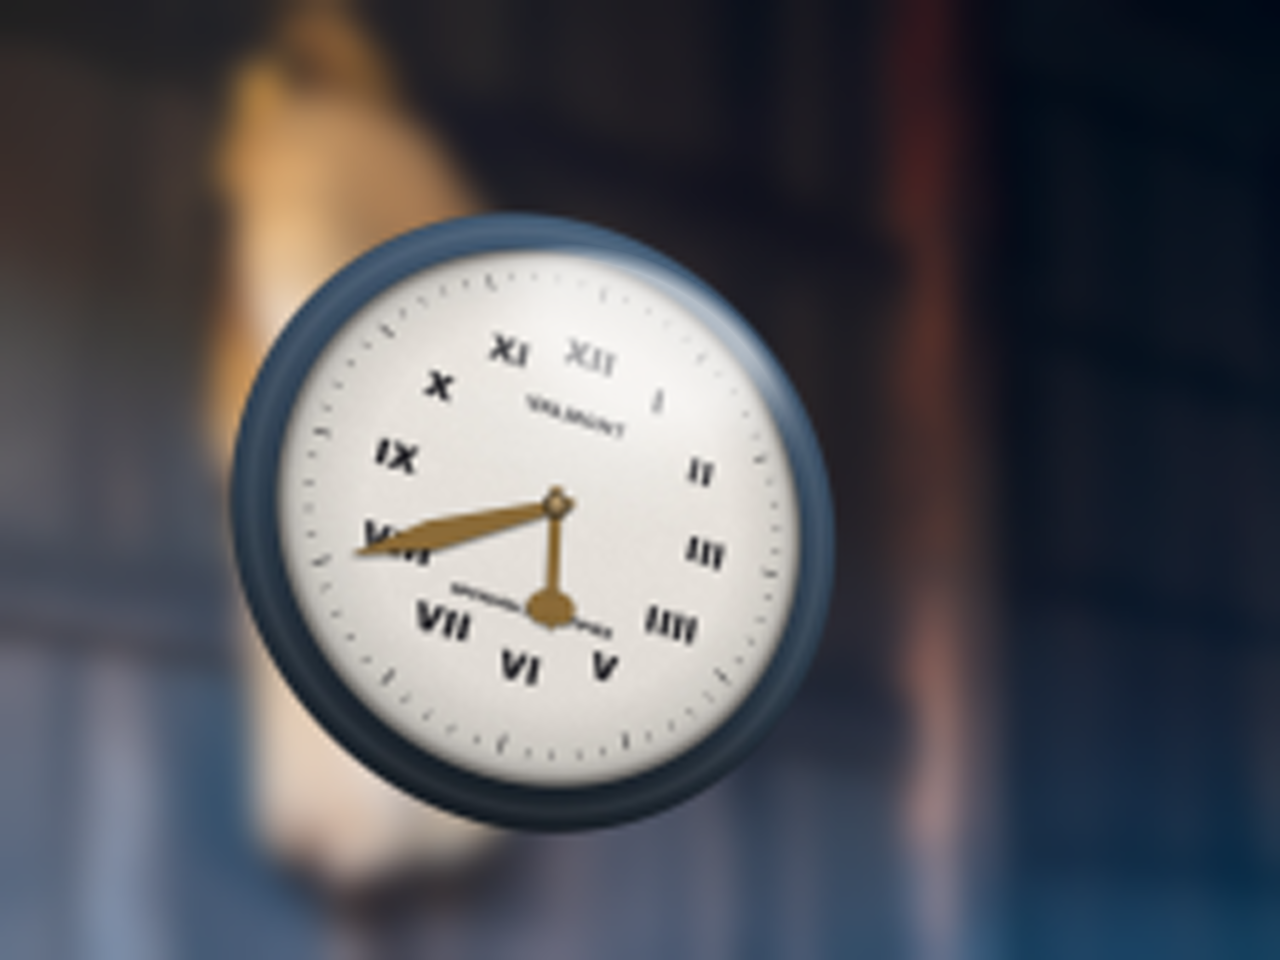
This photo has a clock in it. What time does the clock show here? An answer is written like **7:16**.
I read **5:40**
